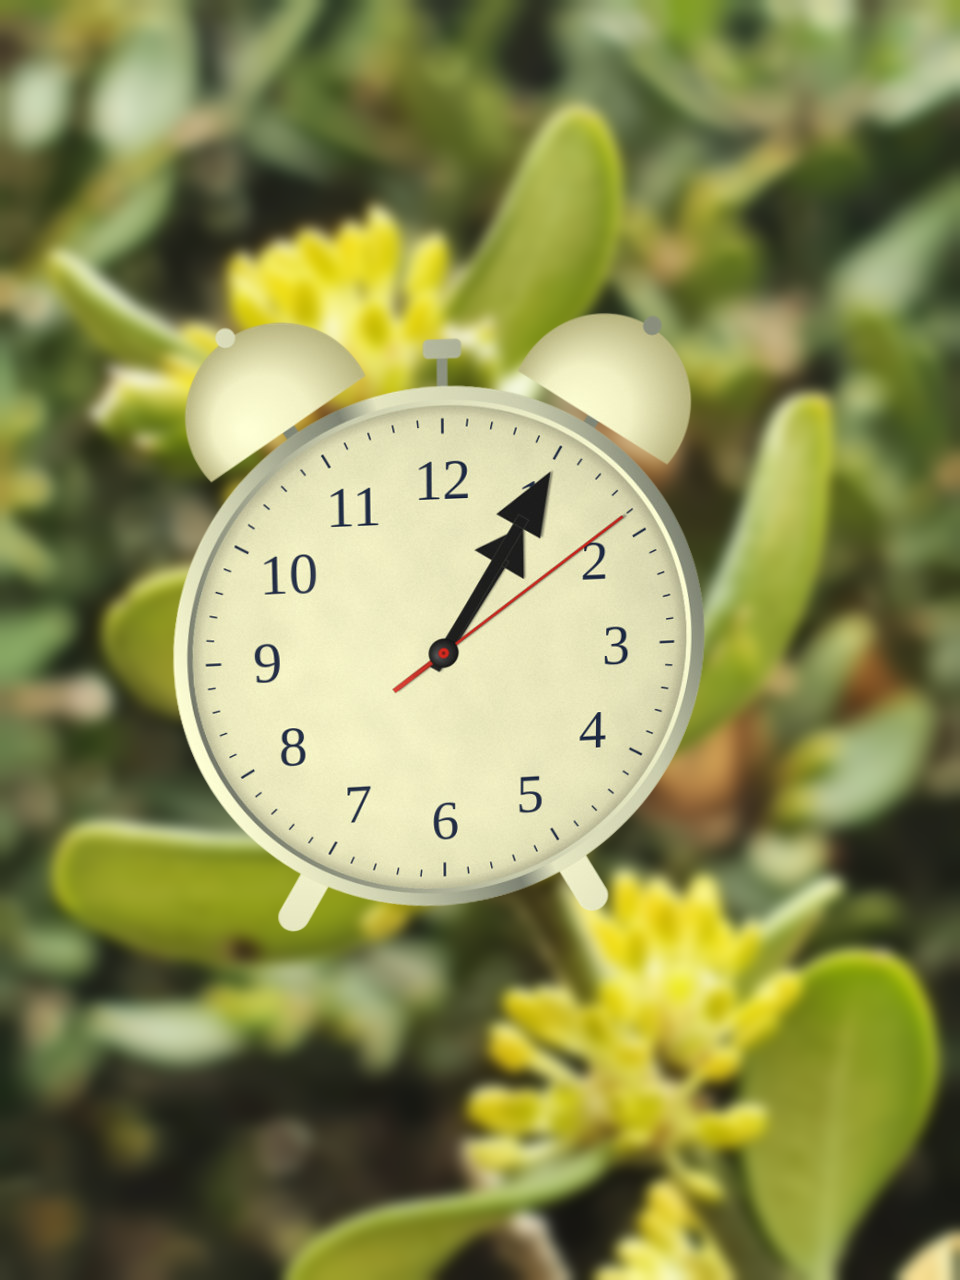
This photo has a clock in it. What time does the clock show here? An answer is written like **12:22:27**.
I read **1:05:09**
